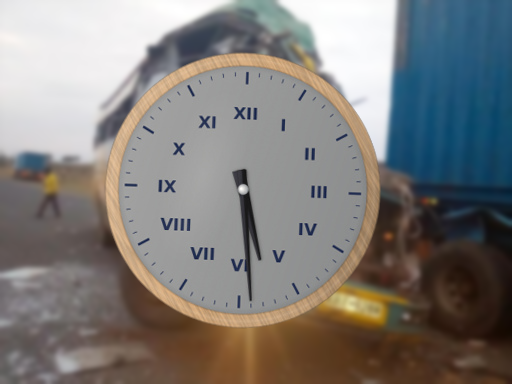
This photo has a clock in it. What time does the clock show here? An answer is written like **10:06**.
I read **5:29**
